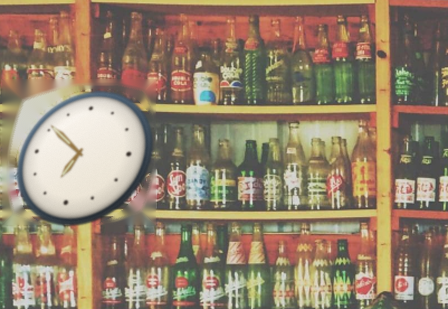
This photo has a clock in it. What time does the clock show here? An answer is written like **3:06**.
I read **6:51**
